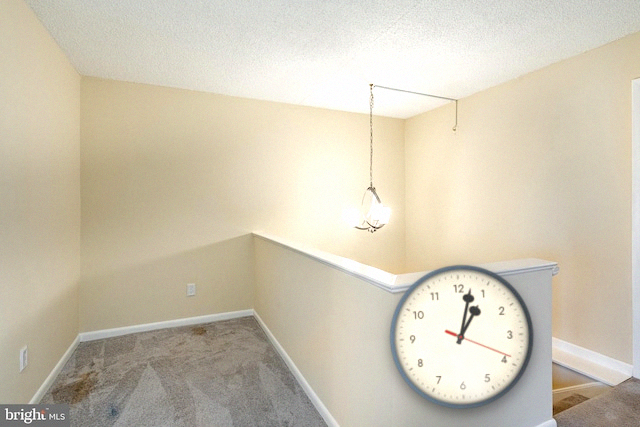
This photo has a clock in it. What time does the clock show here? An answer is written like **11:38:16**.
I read **1:02:19**
